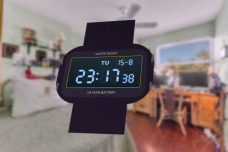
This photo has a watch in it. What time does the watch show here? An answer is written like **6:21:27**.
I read **23:17:38**
